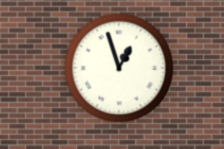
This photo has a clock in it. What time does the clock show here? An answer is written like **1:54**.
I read **12:57**
